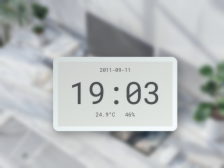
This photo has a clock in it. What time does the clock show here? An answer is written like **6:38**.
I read **19:03**
